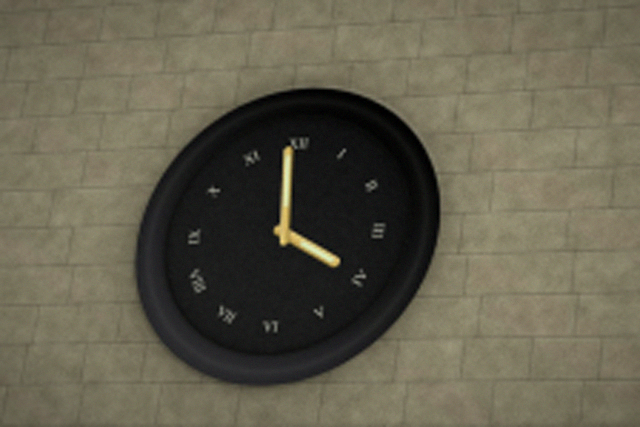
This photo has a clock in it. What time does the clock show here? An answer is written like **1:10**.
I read **3:59**
